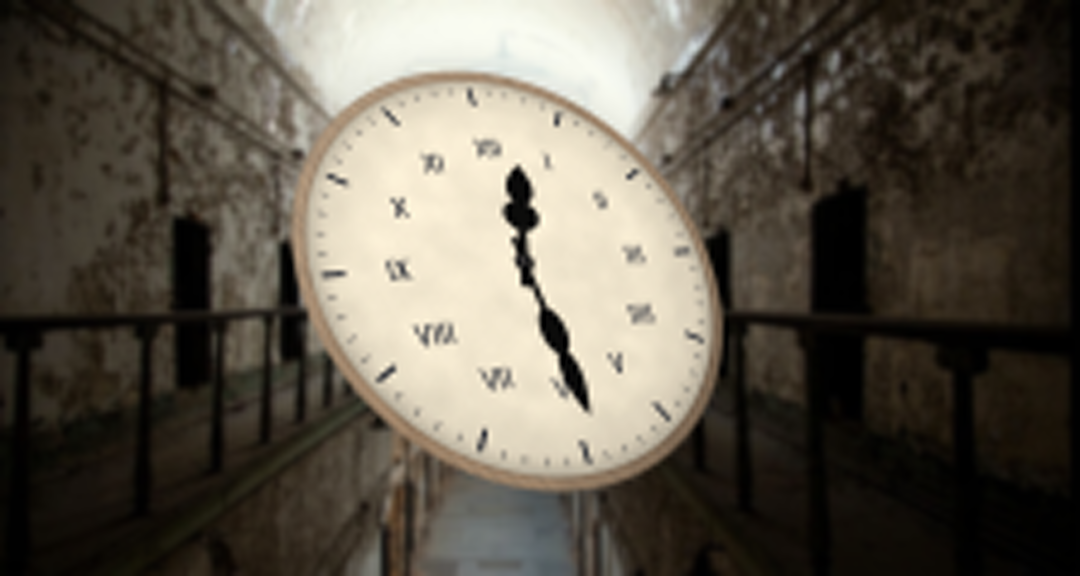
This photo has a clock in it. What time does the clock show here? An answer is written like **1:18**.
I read **12:29**
